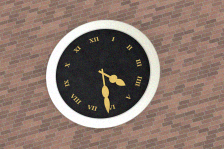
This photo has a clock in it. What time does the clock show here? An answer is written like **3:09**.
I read **4:31**
